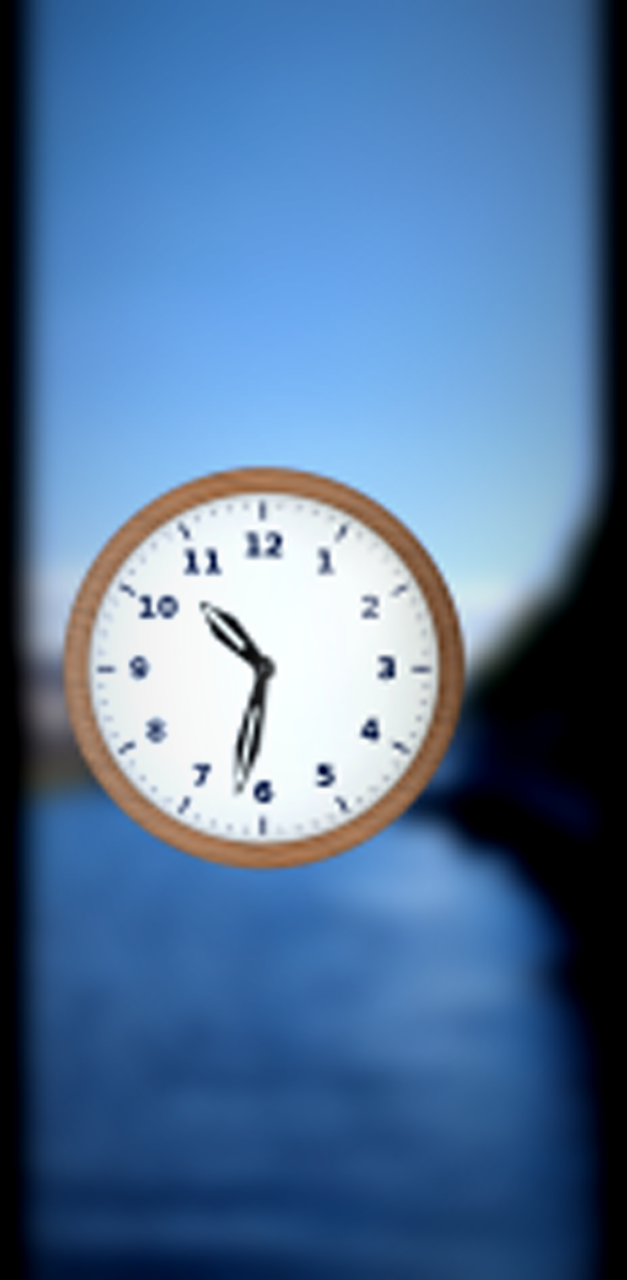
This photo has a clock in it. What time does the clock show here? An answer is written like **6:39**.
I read **10:32**
